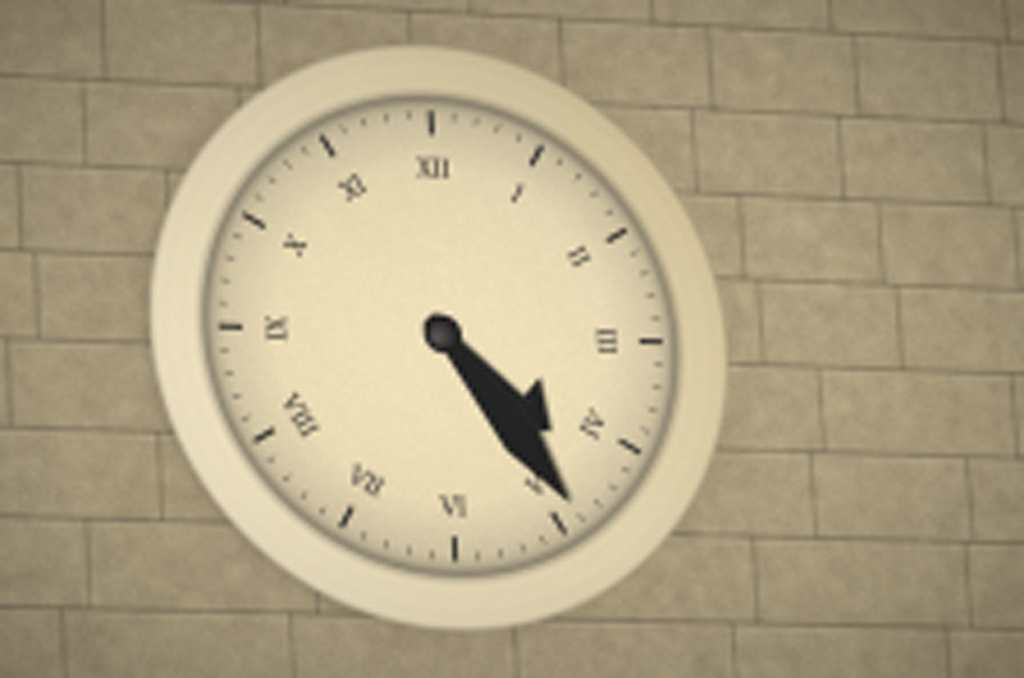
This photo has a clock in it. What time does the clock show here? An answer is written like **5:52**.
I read **4:24**
